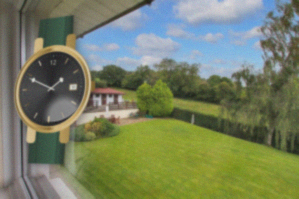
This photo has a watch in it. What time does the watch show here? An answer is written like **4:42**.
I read **1:49**
